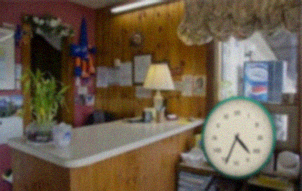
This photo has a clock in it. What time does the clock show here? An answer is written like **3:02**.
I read **4:34**
